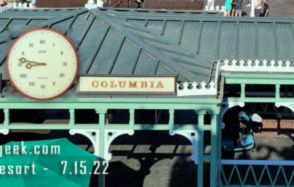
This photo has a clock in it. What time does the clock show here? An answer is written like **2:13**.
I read **8:47**
